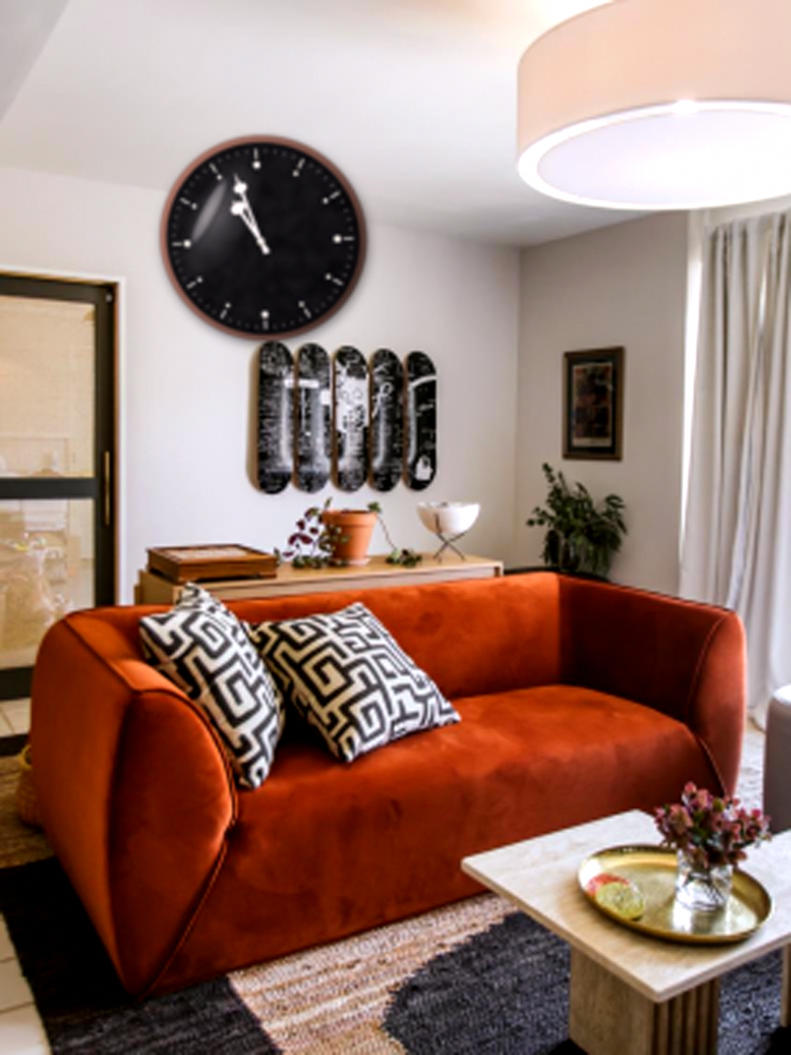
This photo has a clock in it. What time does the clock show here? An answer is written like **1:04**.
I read **10:57**
